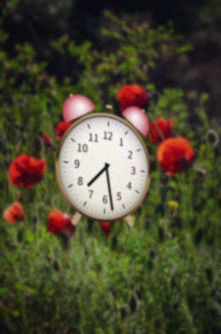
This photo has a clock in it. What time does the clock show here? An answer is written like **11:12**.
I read **7:28**
